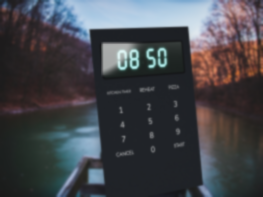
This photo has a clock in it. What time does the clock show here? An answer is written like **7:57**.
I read **8:50**
